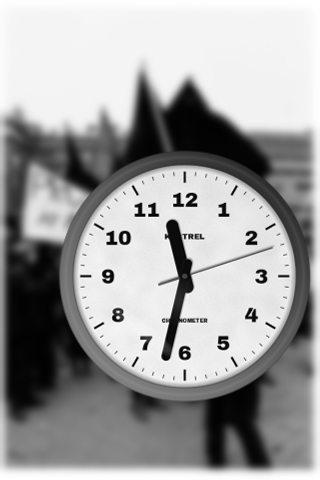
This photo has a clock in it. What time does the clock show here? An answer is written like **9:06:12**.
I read **11:32:12**
